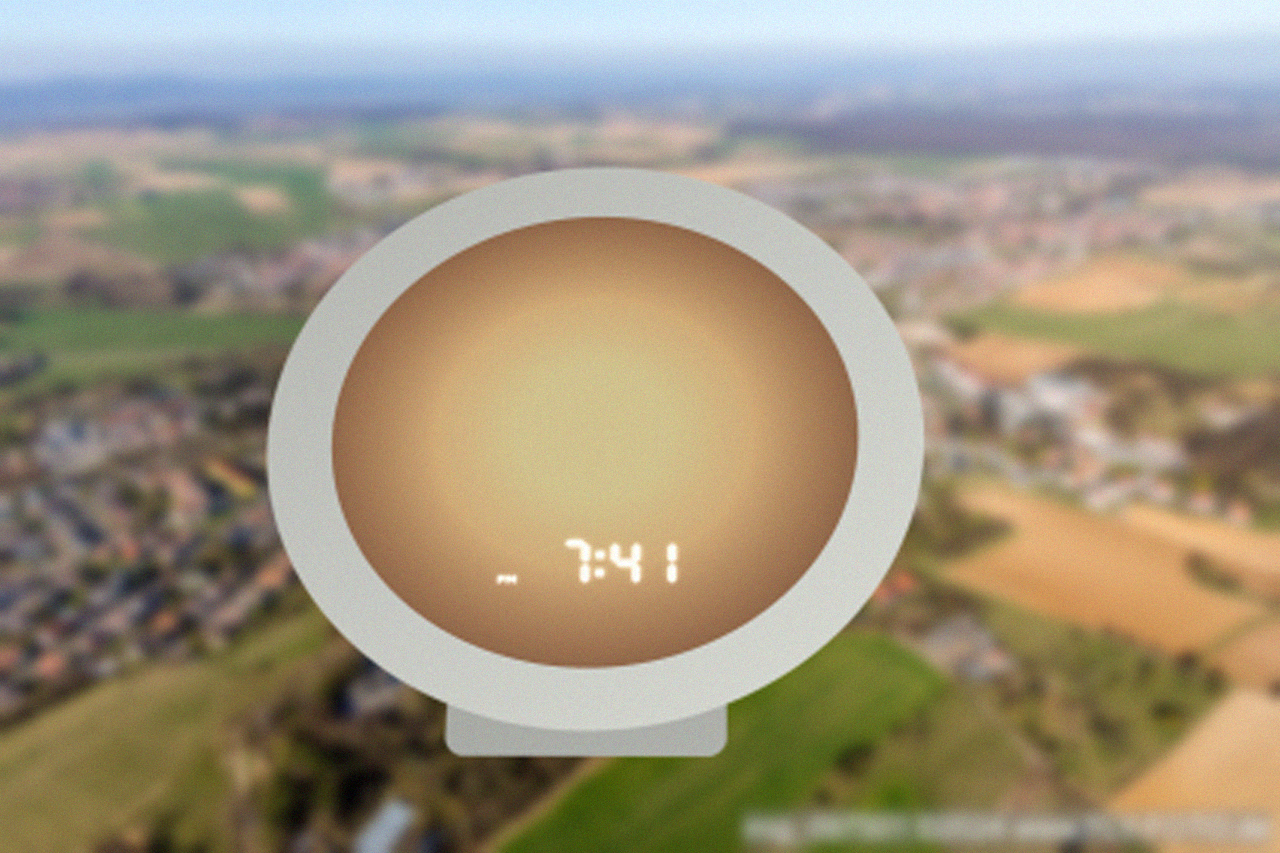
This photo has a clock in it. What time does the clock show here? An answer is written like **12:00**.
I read **7:41**
